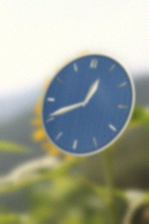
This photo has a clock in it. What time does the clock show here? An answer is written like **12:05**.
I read **12:41**
